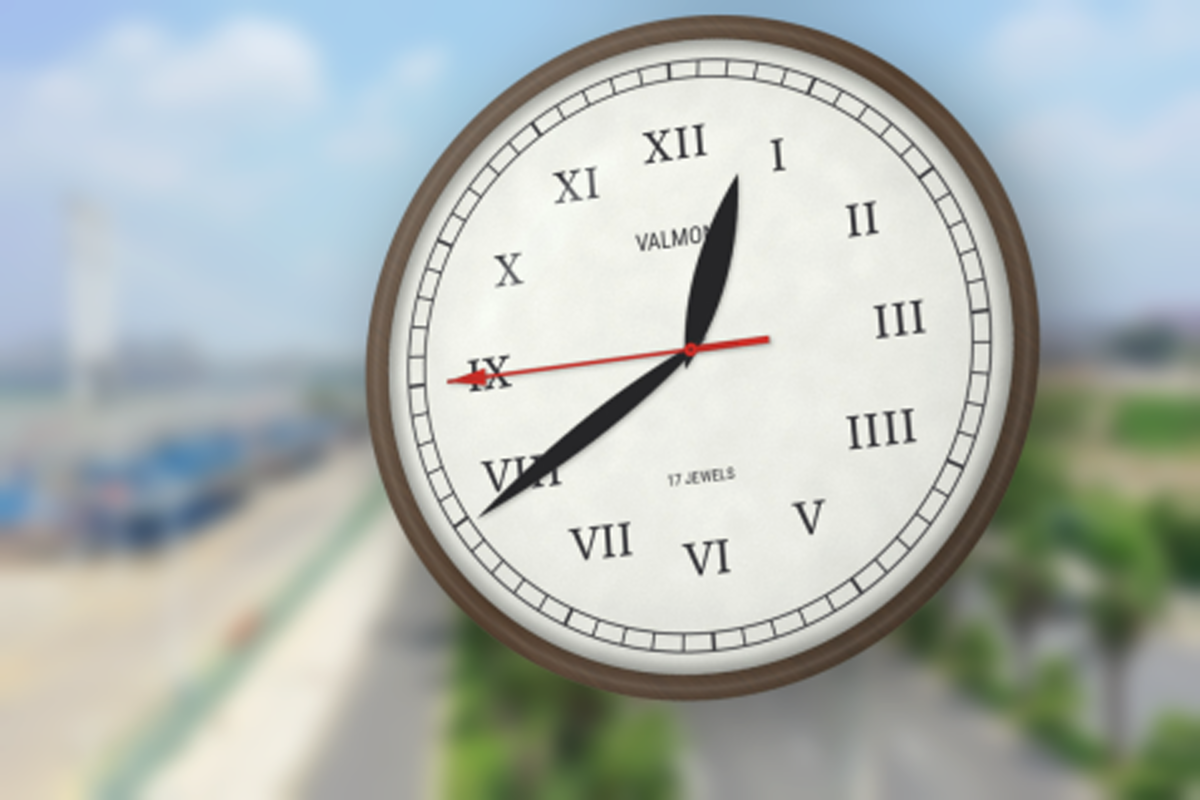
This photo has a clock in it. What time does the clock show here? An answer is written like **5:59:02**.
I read **12:39:45**
